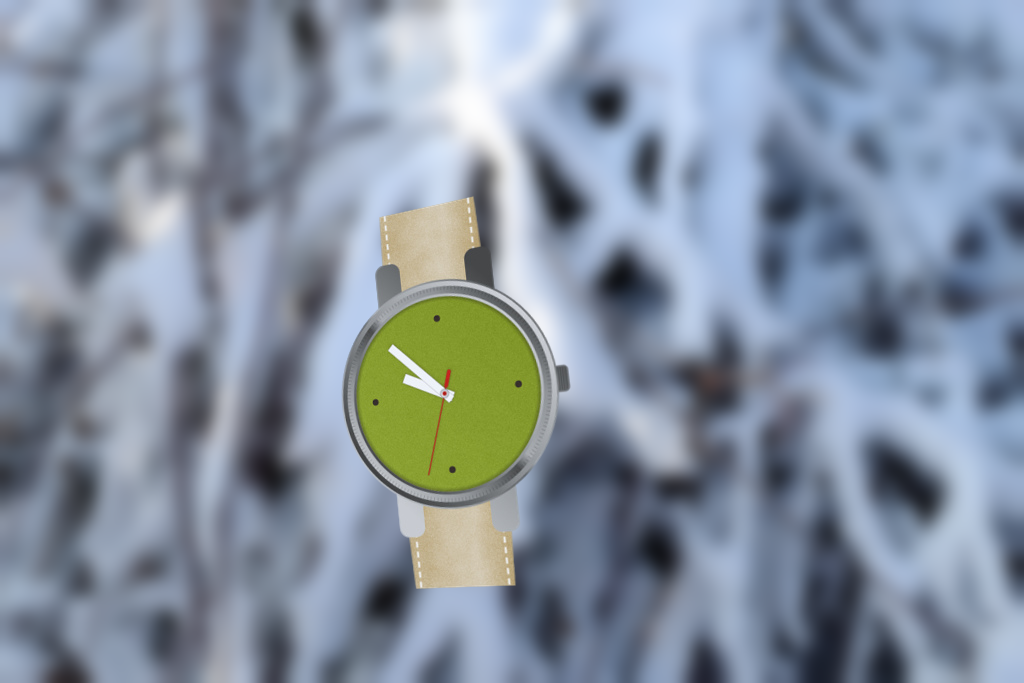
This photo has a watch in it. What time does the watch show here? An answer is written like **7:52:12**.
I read **9:52:33**
